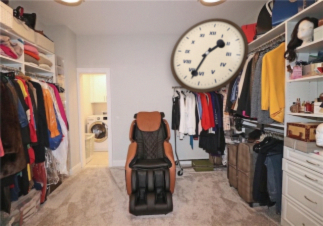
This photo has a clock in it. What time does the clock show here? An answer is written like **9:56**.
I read **1:33**
